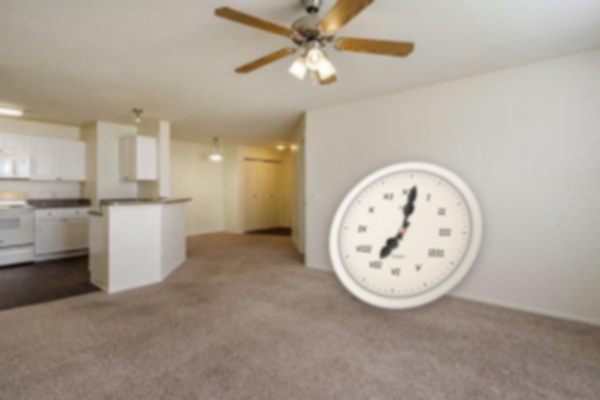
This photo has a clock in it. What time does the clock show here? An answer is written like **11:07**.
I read **7:01**
